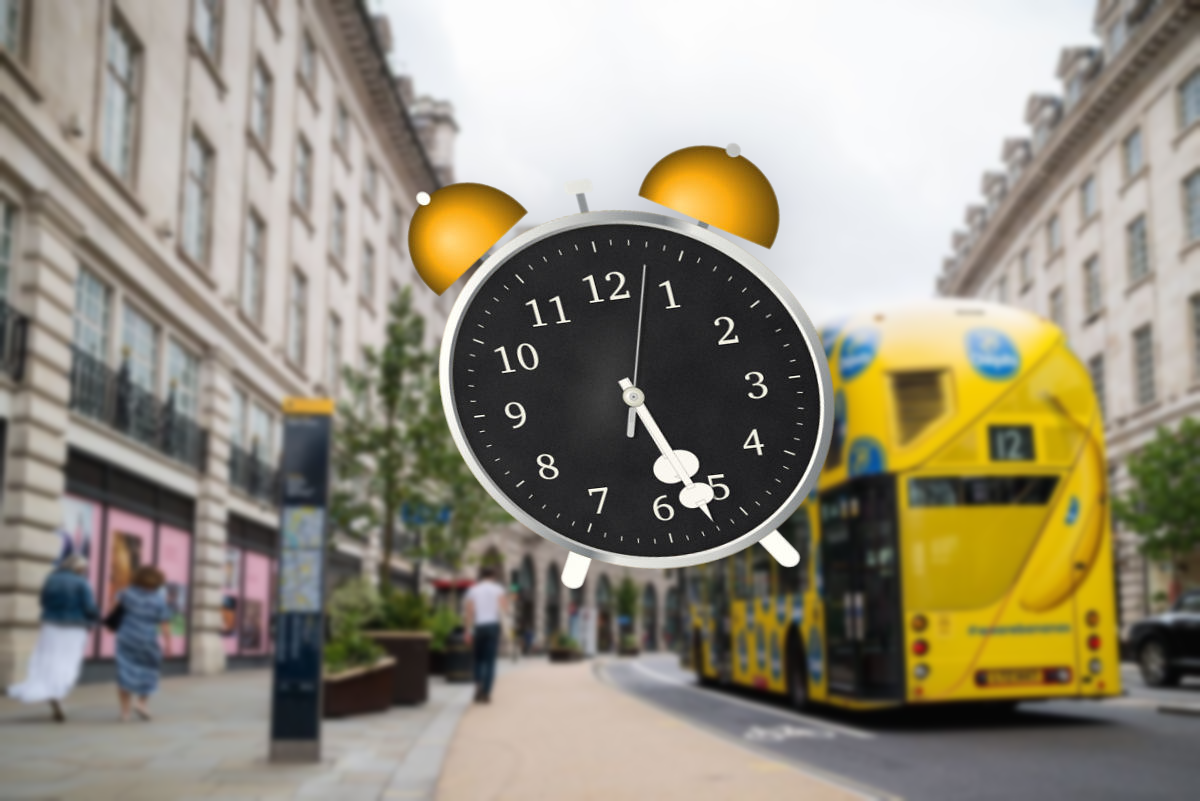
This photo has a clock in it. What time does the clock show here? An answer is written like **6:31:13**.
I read **5:27:03**
